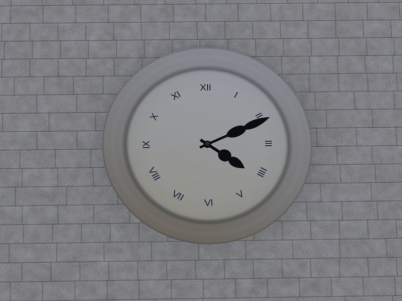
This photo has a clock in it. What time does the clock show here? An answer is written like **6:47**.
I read **4:11**
